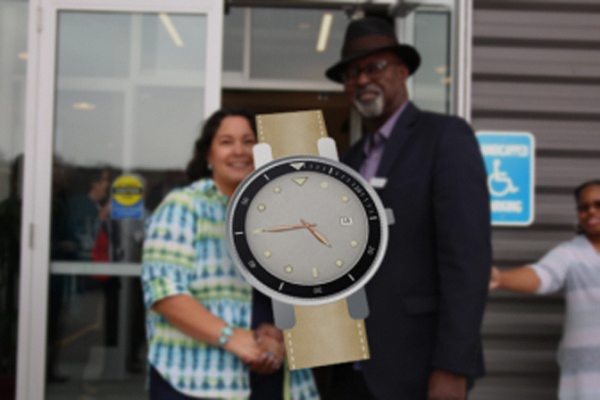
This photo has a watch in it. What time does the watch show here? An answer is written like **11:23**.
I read **4:45**
